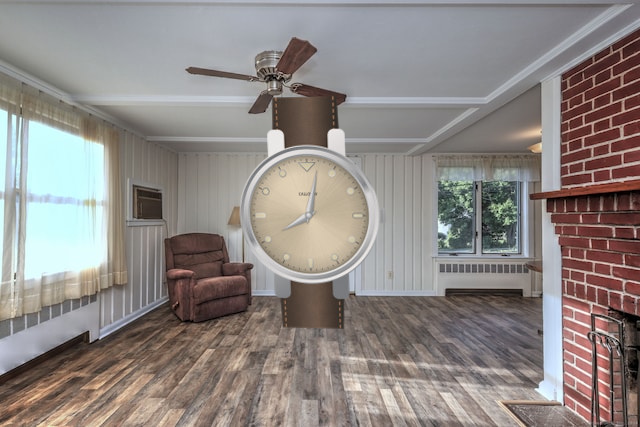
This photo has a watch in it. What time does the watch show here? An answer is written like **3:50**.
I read **8:02**
